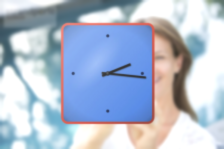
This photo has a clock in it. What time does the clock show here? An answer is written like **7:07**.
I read **2:16**
